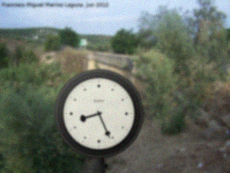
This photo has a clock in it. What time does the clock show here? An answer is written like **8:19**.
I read **8:26**
